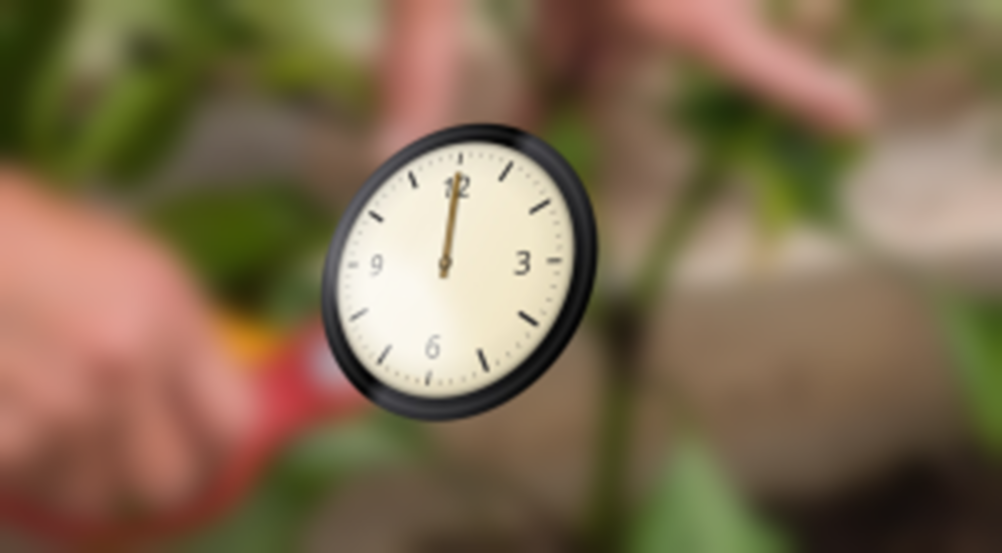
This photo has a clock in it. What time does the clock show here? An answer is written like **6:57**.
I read **12:00**
